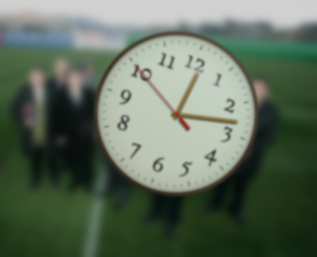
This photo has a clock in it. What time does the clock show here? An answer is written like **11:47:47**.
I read **12:12:50**
